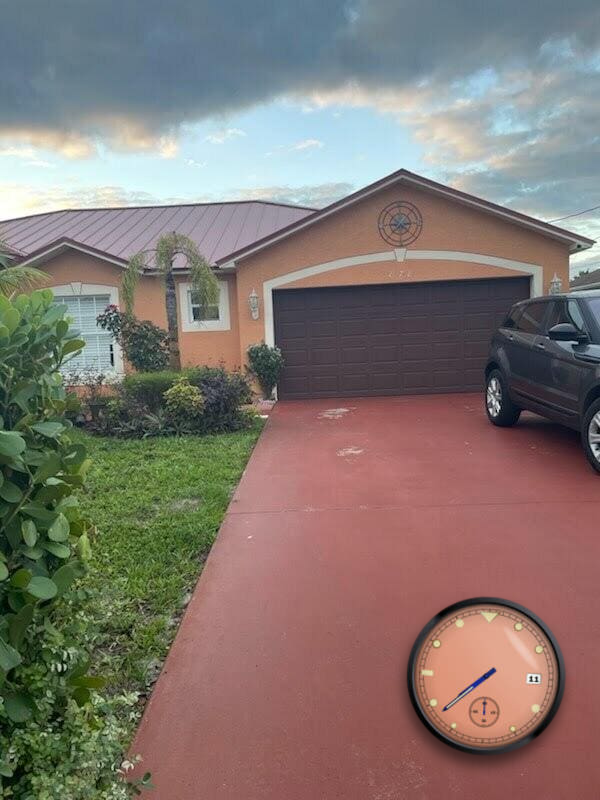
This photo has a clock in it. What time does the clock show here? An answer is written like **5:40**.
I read **7:38**
